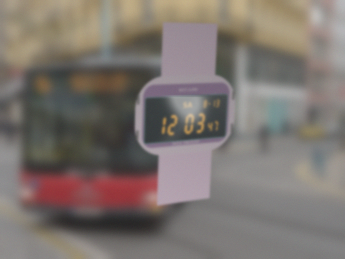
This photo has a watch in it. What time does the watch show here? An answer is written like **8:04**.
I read **12:03**
